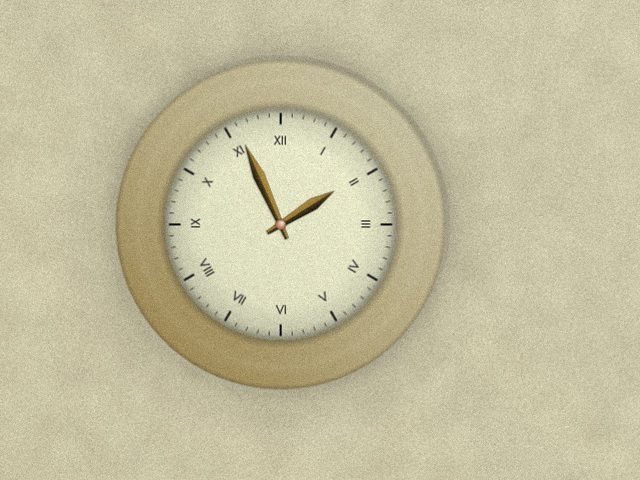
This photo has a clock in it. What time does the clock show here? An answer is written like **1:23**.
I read **1:56**
